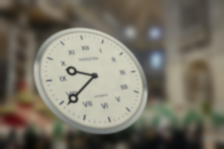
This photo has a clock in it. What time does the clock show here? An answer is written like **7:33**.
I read **9:39**
